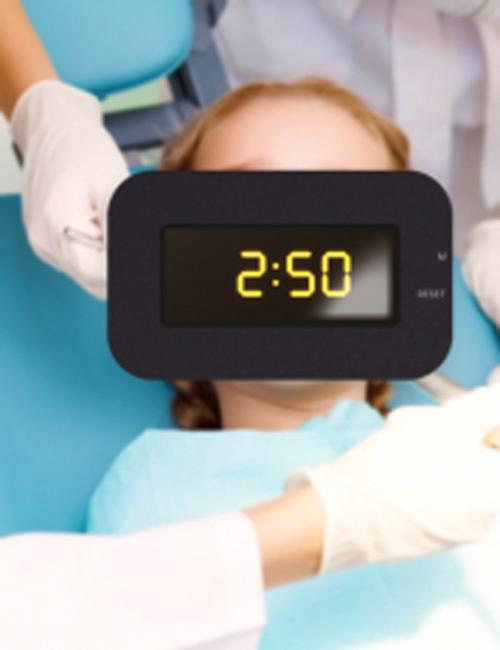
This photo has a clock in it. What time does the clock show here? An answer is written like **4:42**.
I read **2:50**
